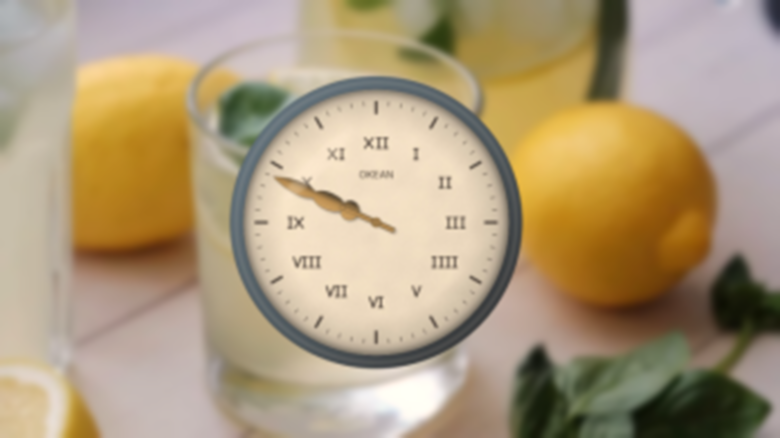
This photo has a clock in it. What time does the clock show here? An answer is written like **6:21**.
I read **9:49**
